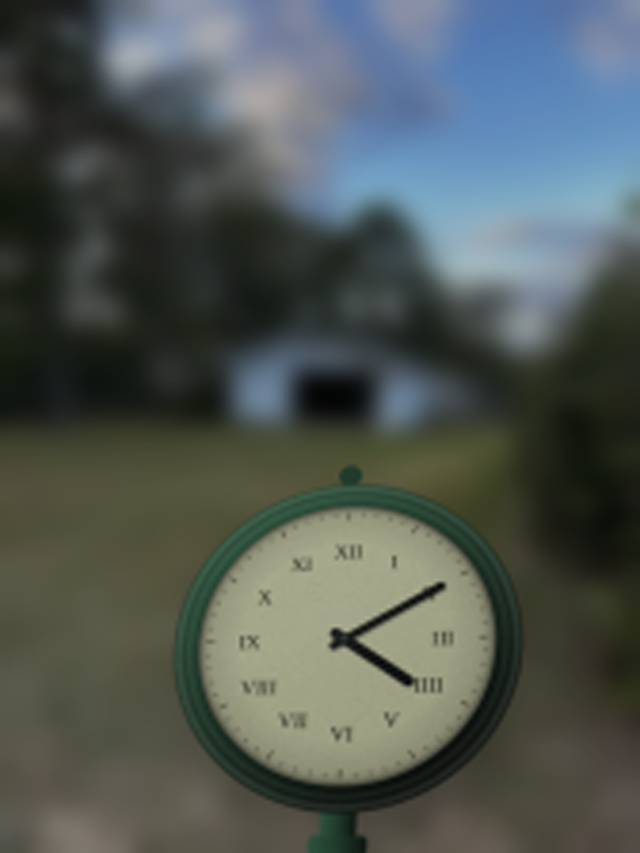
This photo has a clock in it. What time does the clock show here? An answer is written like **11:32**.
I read **4:10**
